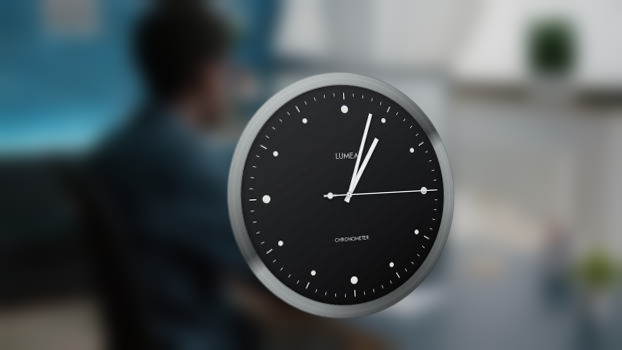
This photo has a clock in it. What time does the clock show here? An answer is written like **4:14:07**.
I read **1:03:15**
